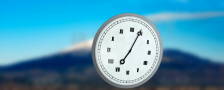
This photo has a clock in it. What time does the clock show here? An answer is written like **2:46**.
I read **7:04**
